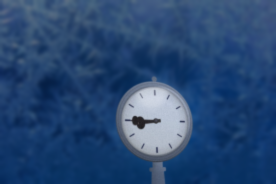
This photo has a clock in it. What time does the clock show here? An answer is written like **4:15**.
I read **8:45**
